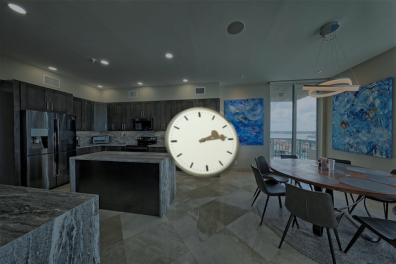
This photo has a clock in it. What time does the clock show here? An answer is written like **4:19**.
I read **2:14**
